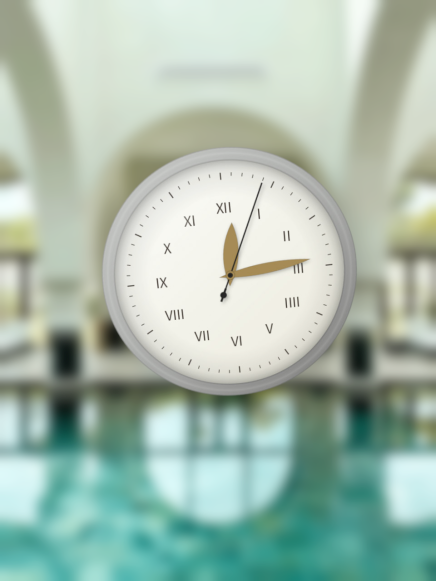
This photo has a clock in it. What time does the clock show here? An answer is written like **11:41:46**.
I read **12:14:04**
